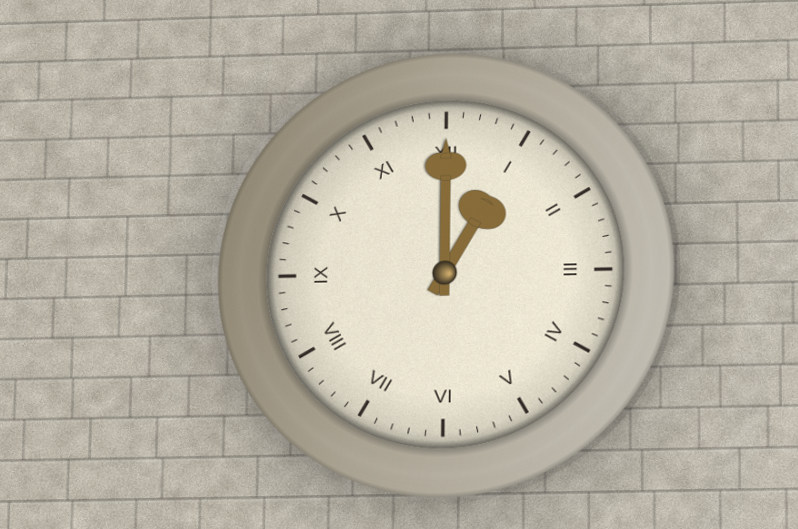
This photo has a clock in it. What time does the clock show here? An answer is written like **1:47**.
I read **1:00**
